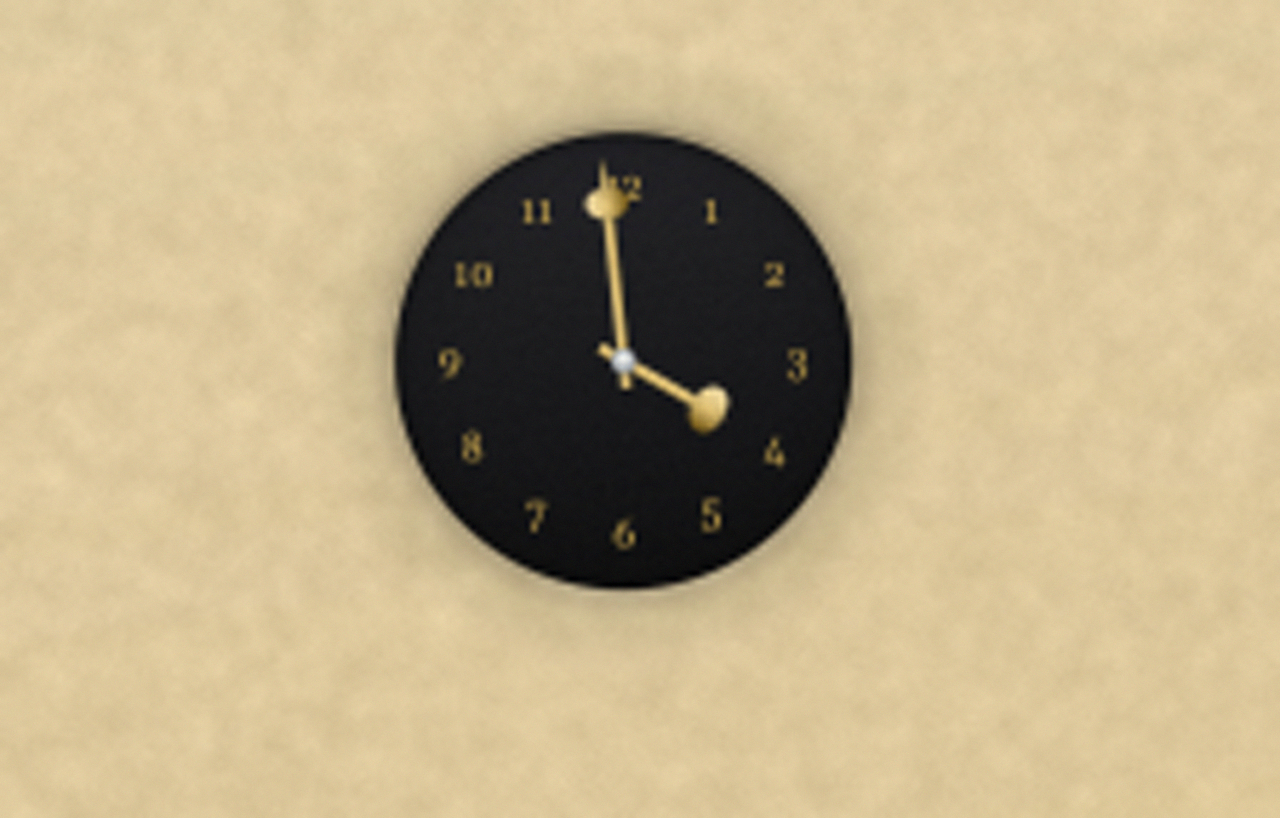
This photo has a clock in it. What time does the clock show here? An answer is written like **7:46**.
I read **3:59**
